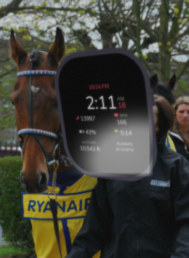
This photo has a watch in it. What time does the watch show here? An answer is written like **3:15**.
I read **2:11**
